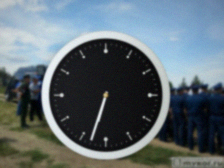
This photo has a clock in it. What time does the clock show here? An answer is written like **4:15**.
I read **6:33**
